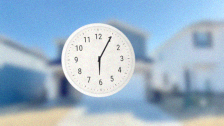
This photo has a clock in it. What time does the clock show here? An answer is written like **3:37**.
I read **6:05**
